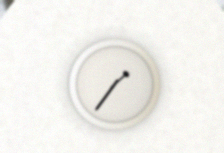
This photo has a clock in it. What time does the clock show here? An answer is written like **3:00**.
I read **1:36**
